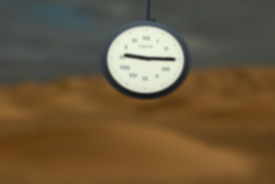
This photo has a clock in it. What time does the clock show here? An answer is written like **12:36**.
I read **9:15**
